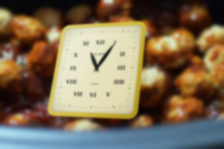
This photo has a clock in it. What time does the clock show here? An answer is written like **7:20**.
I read **11:05**
